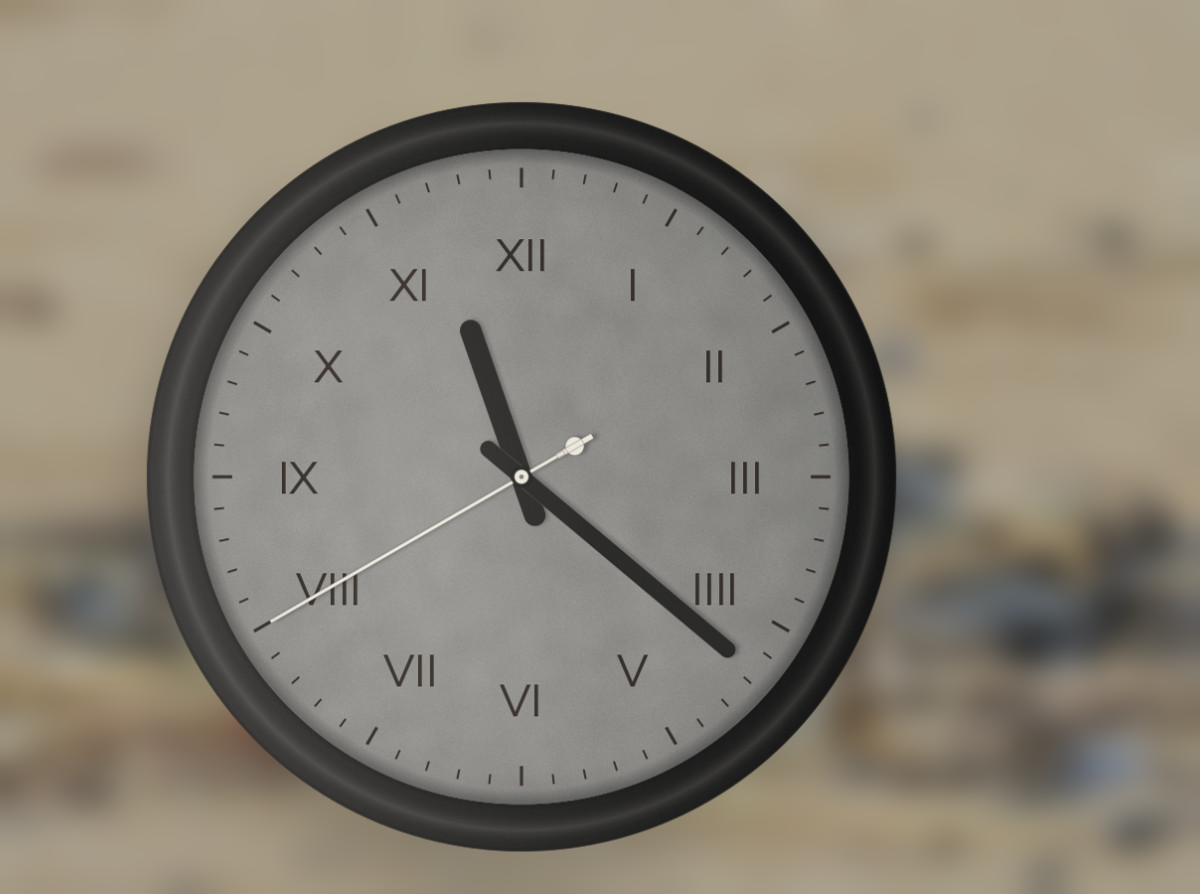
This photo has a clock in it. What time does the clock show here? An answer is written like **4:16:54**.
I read **11:21:40**
